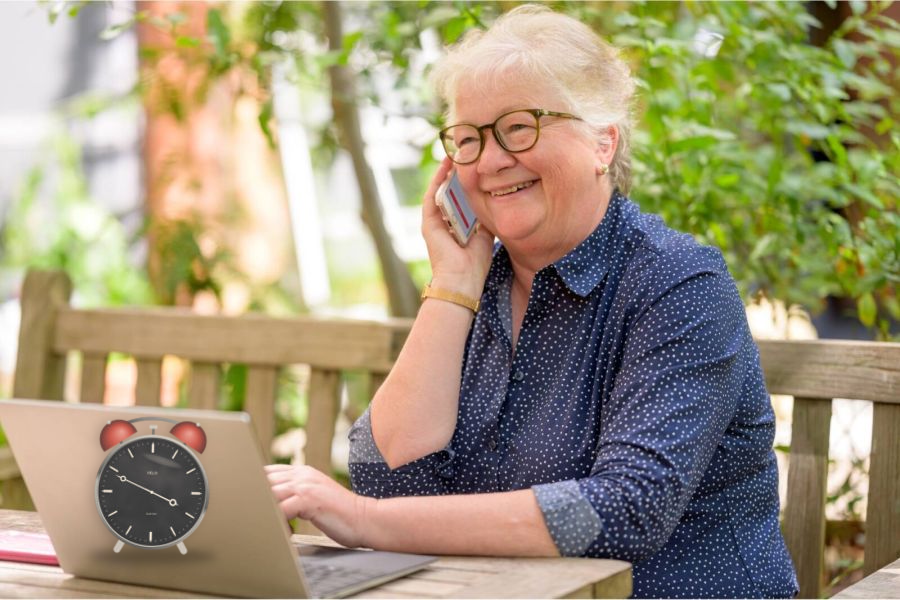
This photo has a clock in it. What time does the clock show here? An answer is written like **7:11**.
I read **3:49**
